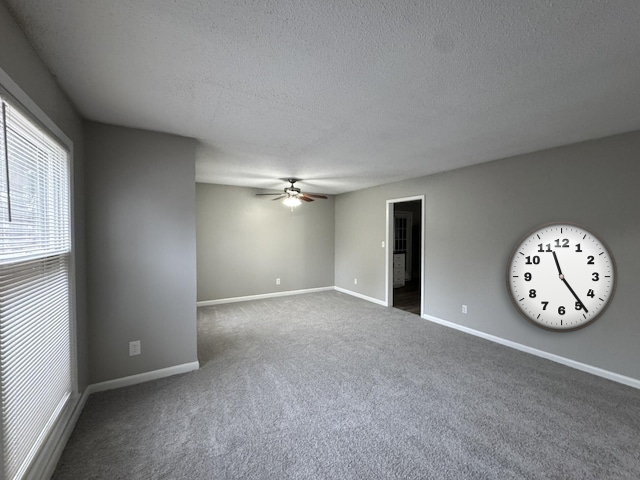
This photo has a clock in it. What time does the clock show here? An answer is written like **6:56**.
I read **11:24**
